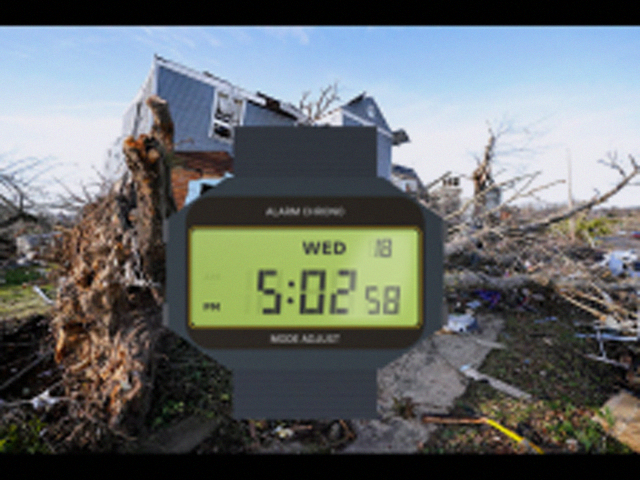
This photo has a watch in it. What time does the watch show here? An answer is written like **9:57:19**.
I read **5:02:58**
